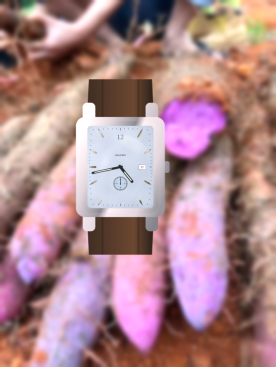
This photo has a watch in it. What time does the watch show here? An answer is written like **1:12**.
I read **4:43**
